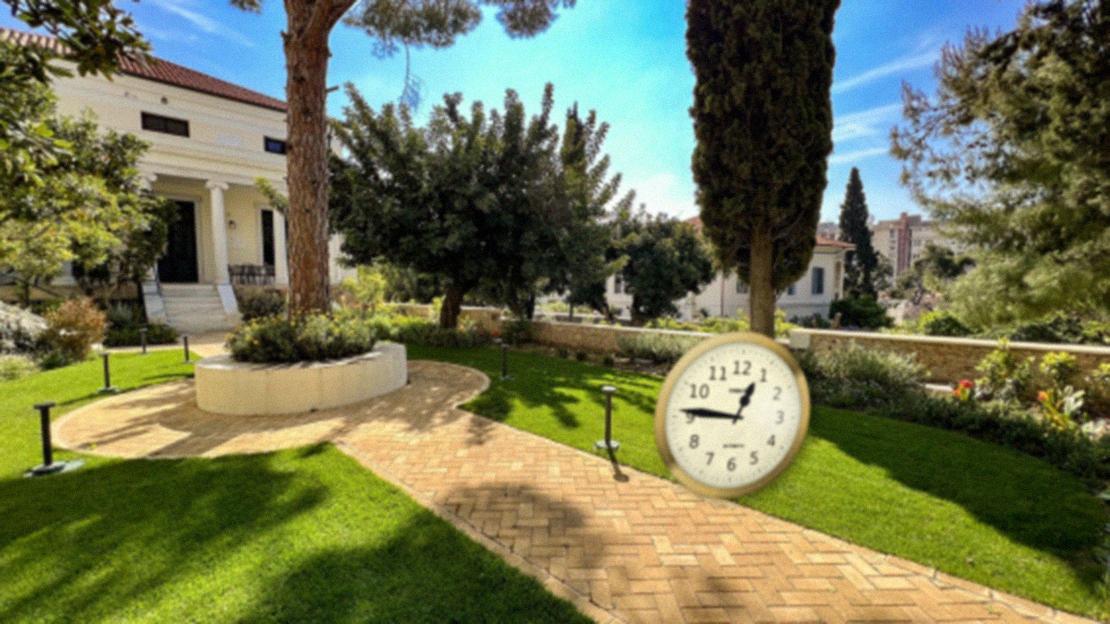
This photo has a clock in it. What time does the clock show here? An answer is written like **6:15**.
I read **12:46**
